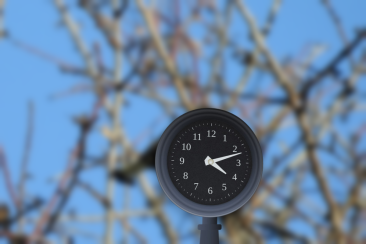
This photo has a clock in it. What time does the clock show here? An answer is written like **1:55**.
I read **4:12**
